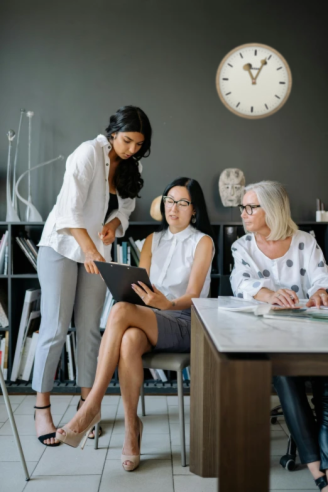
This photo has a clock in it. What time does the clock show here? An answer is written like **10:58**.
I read **11:04**
